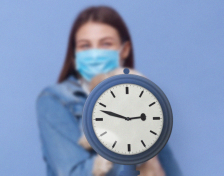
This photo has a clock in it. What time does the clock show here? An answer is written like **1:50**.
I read **2:48**
